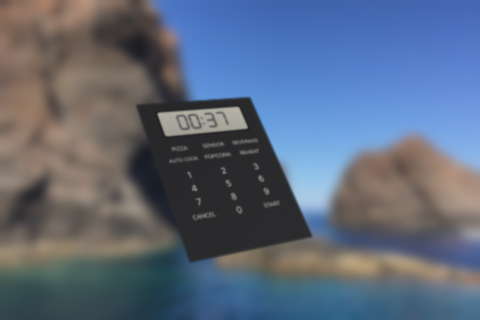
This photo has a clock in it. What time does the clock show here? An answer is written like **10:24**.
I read **0:37**
